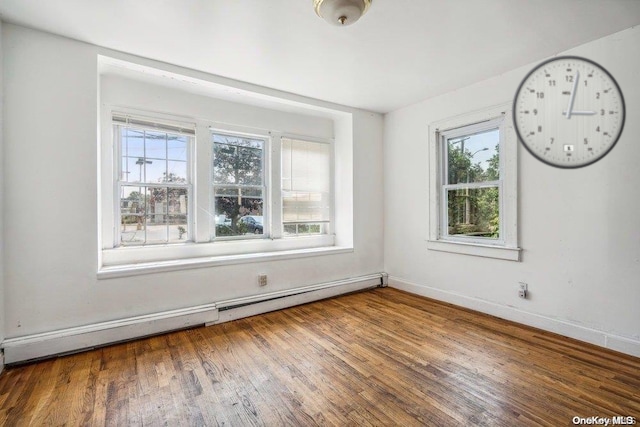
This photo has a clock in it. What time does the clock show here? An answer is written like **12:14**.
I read **3:02**
